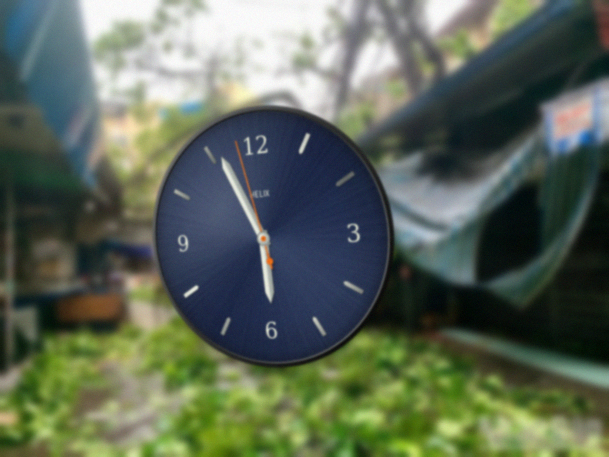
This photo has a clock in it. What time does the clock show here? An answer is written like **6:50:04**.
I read **5:55:58**
